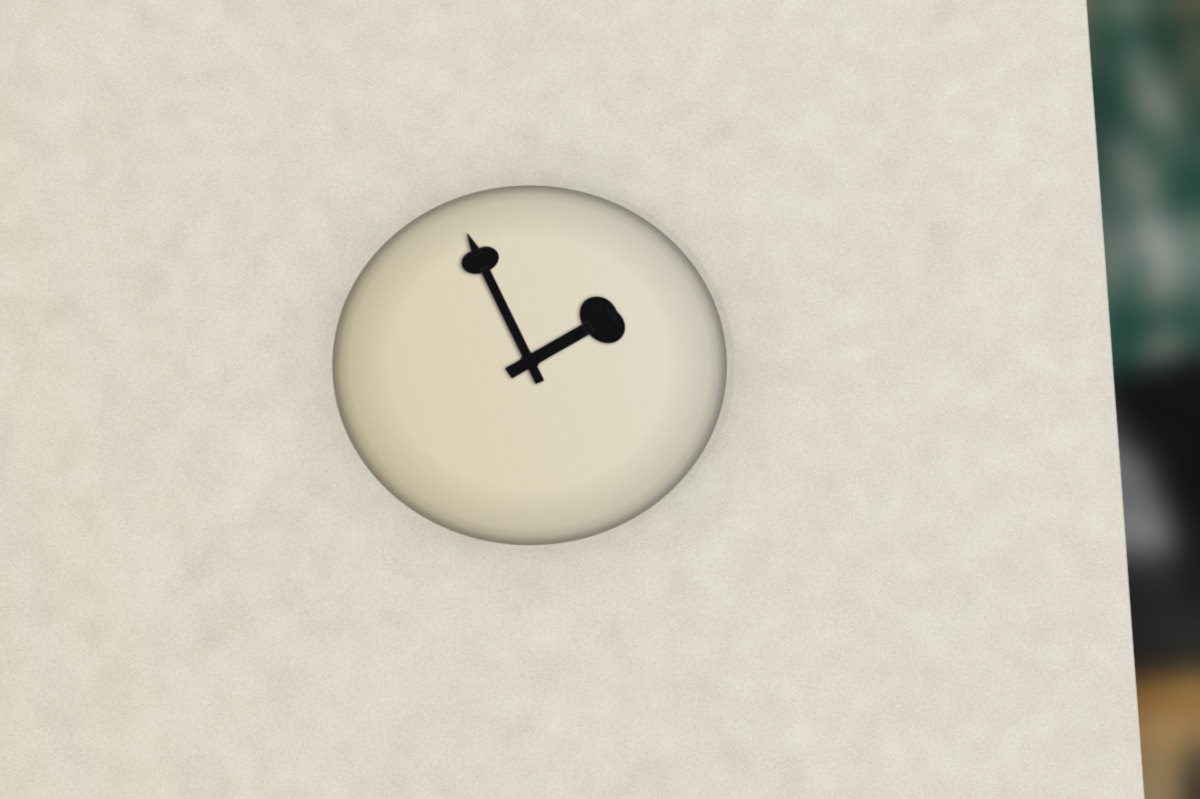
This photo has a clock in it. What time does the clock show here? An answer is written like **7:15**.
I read **1:56**
